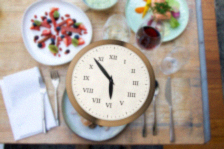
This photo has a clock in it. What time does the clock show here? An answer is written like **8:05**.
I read **5:53**
